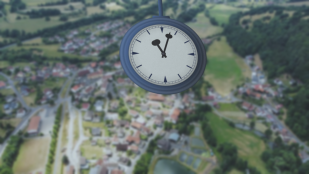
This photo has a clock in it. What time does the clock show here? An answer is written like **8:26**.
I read **11:03**
